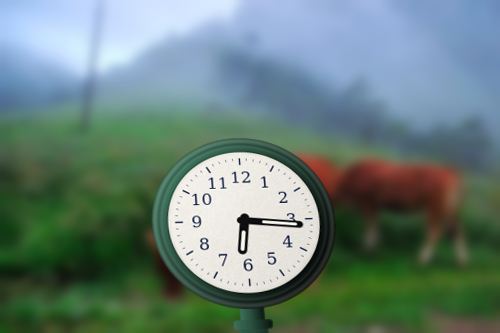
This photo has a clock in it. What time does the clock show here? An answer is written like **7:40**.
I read **6:16**
